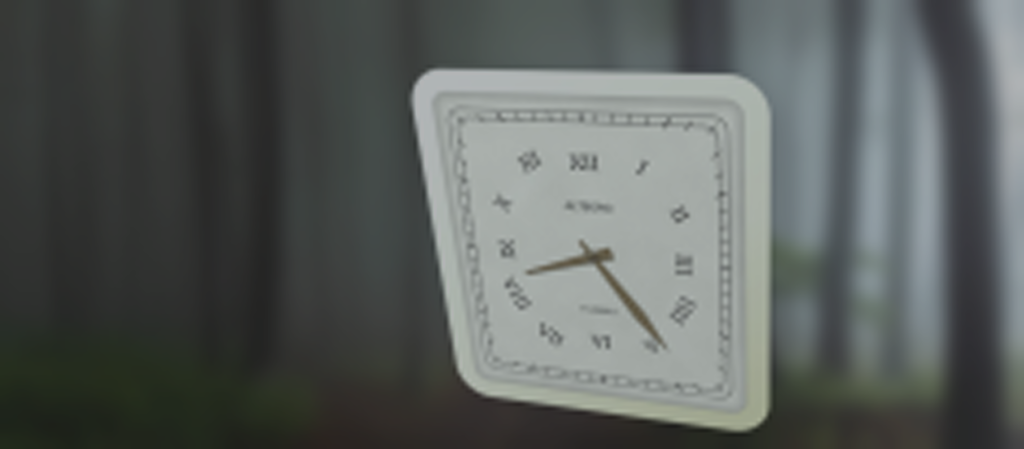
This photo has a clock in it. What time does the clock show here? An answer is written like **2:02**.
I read **8:24**
